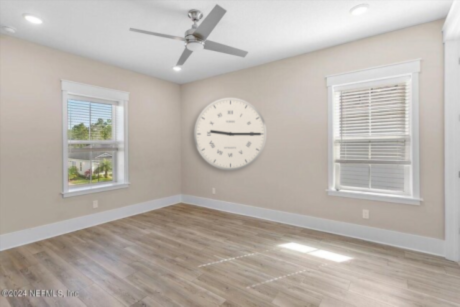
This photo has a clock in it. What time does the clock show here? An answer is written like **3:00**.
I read **9:15**
